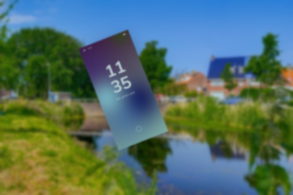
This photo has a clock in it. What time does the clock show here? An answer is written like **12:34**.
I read **11:35**
